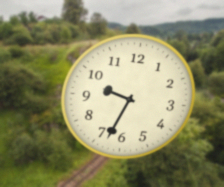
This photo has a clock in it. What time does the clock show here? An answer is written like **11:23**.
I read **9:33**
